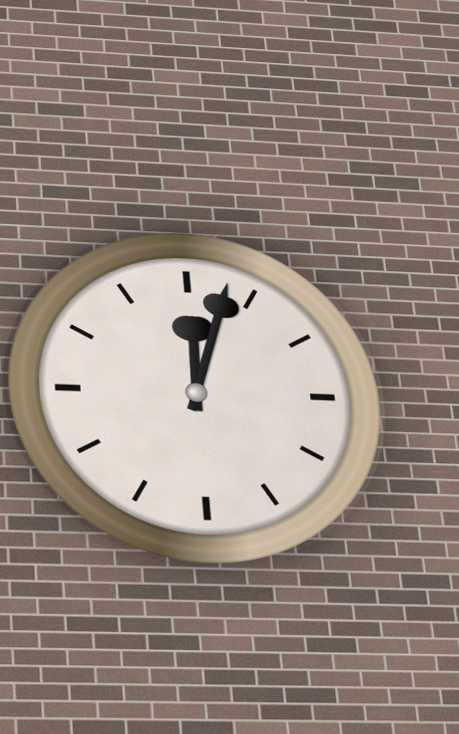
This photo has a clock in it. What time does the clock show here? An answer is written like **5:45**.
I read **12:03**
